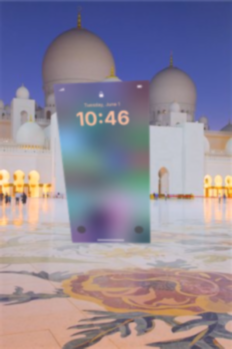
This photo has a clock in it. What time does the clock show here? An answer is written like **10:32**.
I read **10:46**
